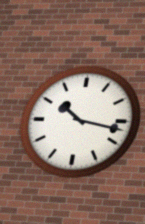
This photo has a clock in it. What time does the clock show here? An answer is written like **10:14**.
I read **10:17**
